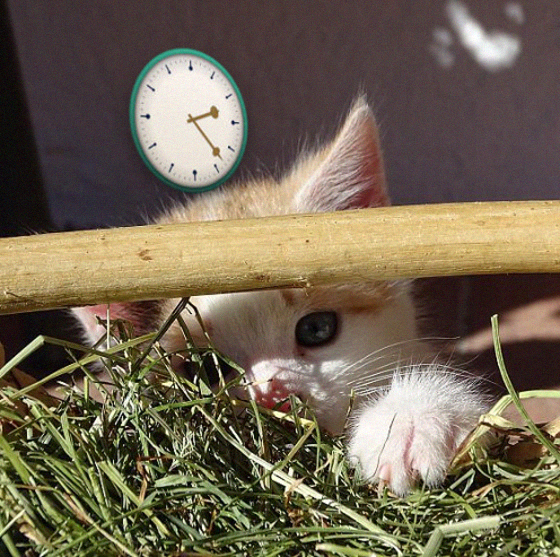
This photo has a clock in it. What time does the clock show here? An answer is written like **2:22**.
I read **2:23**
